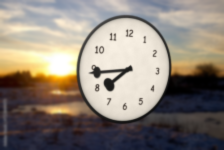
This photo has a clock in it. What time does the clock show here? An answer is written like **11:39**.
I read **7:44**
